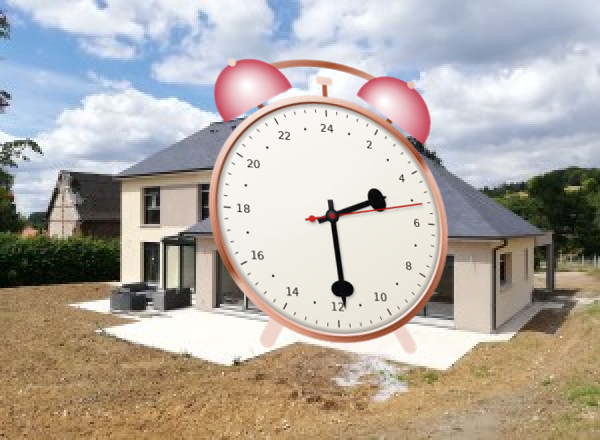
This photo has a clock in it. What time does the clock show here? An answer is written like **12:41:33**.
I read **4:29:13**
